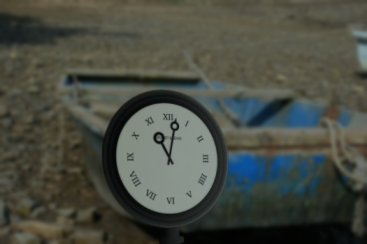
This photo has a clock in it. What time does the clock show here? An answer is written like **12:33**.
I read **11:02**
